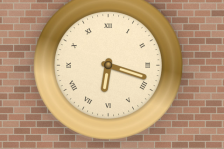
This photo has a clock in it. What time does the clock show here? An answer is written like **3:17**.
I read **6:18**
